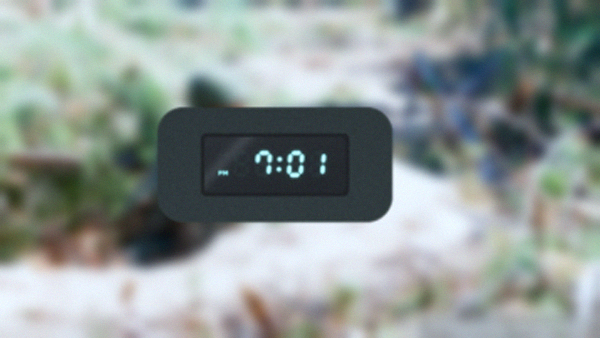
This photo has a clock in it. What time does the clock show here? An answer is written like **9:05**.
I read **7:01**
